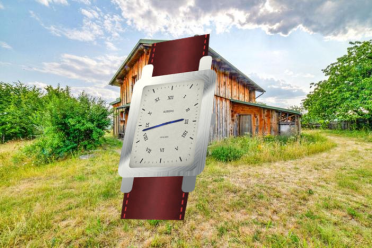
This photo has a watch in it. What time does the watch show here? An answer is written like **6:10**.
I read **2:43**
